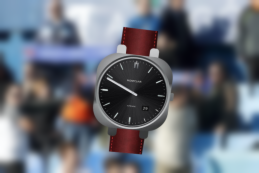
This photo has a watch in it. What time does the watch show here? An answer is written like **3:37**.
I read **9:49**
